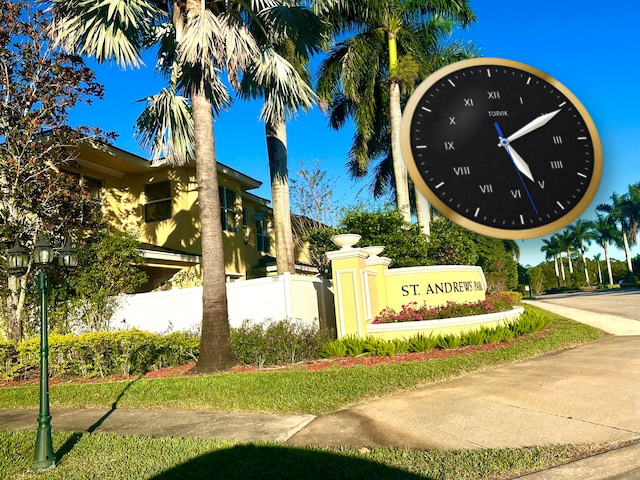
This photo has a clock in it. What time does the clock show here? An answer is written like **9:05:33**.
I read **5:10:28**
